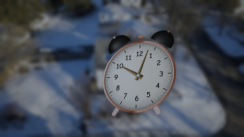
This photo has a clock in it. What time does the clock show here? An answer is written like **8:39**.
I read **10:03**
